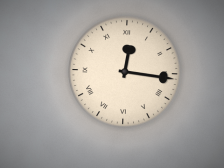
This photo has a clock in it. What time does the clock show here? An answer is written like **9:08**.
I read **12:16**
